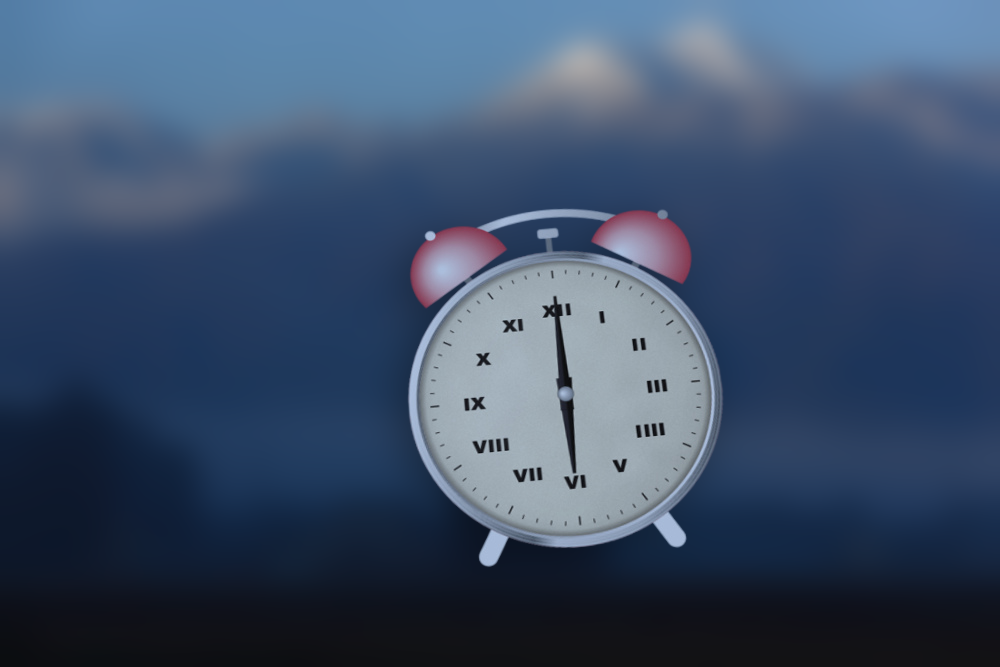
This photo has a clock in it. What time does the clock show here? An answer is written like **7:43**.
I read **6:00**
